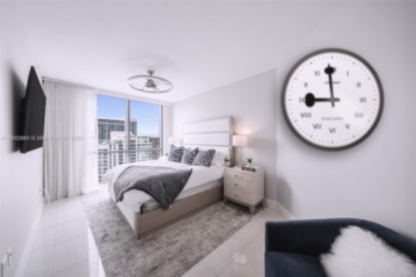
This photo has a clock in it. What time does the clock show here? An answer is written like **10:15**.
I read **8:59**
